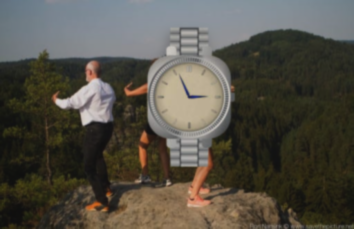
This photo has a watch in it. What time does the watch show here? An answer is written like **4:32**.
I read **2:56**
